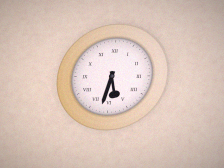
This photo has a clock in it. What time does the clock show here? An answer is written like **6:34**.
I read **5:32**
